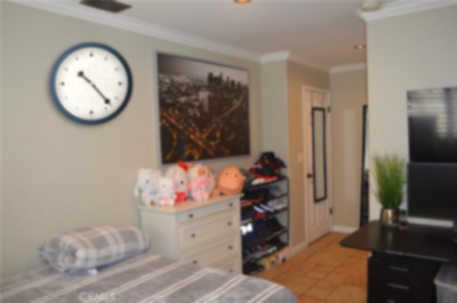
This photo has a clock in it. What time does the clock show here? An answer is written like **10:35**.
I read **10:23**
